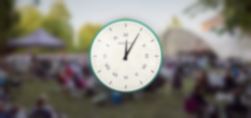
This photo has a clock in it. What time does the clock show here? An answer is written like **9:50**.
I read **12:05**
